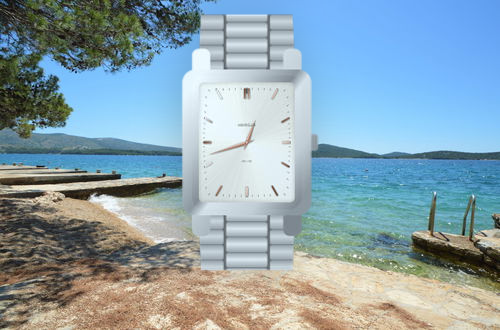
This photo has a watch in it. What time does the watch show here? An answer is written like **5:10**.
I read **12:42**
